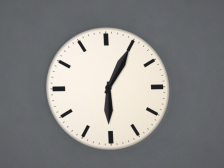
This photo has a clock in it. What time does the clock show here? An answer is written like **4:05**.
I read **6:05**
